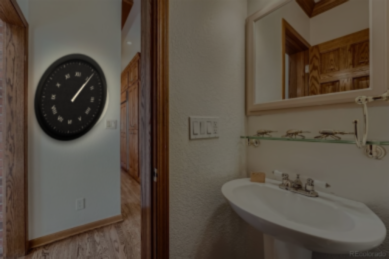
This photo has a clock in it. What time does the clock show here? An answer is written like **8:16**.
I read **1:06**
